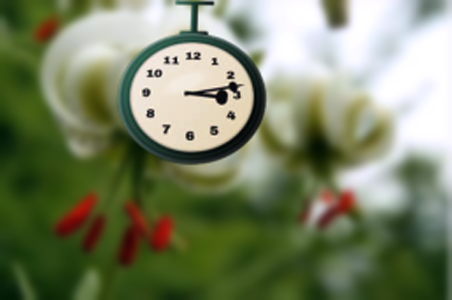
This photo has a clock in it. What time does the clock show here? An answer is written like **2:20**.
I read **3:13**
